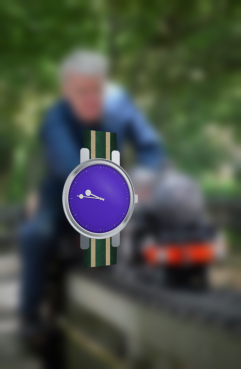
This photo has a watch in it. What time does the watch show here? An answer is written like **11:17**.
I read **9:46**
